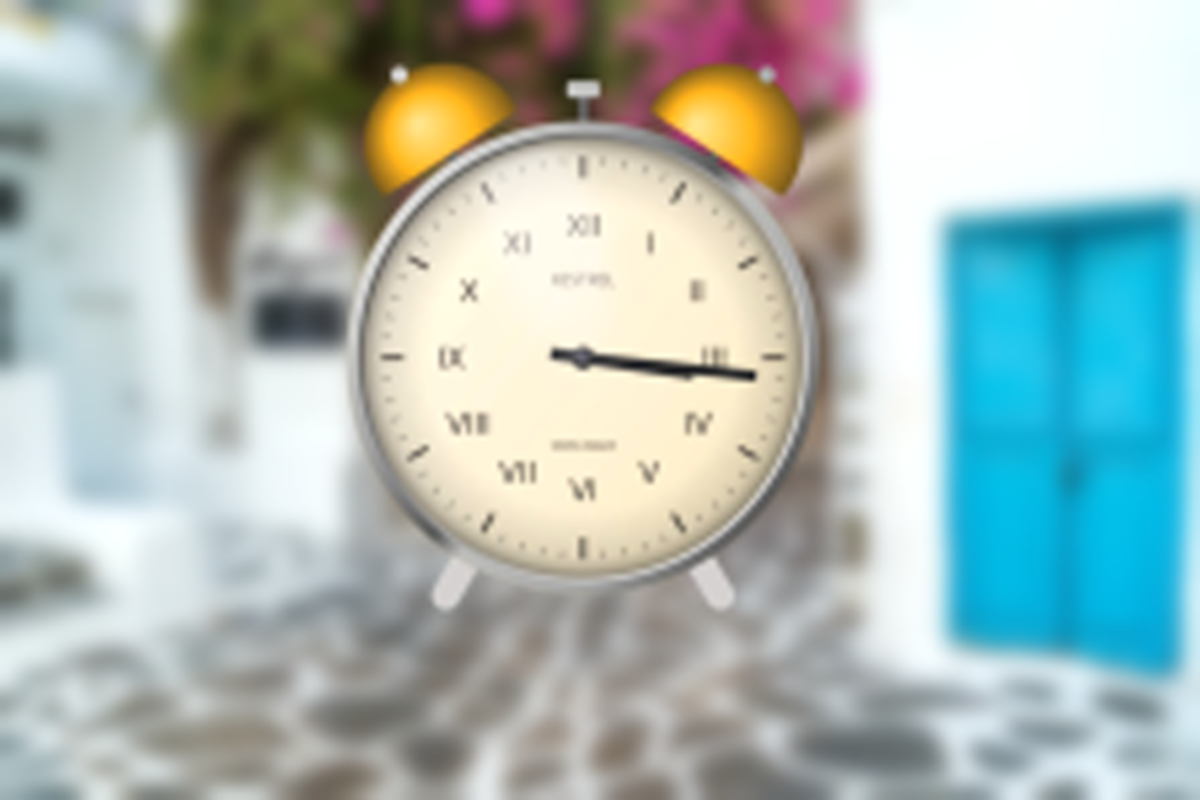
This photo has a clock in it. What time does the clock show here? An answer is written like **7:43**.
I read **3:16**
